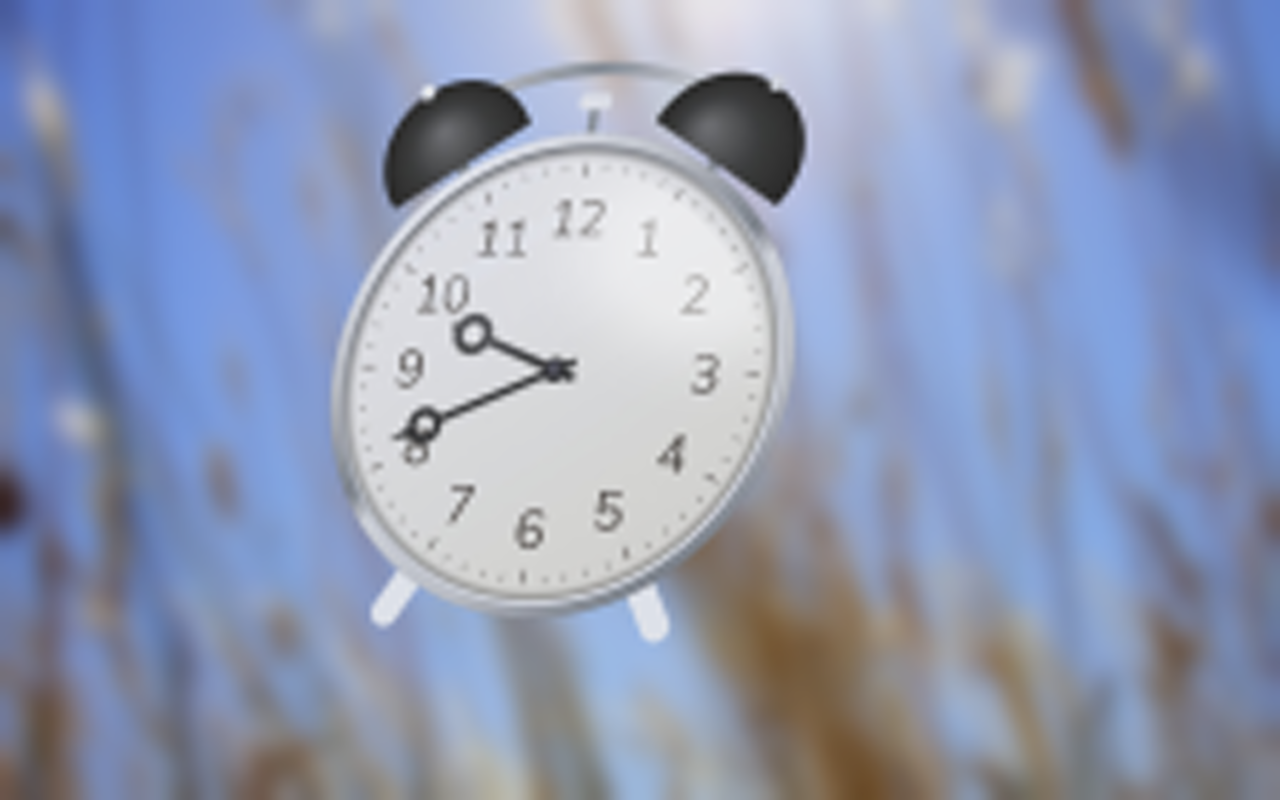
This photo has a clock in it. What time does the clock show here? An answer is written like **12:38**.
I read **9:41**
